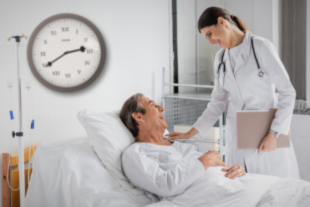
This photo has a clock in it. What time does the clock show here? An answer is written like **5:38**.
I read **2:40**
